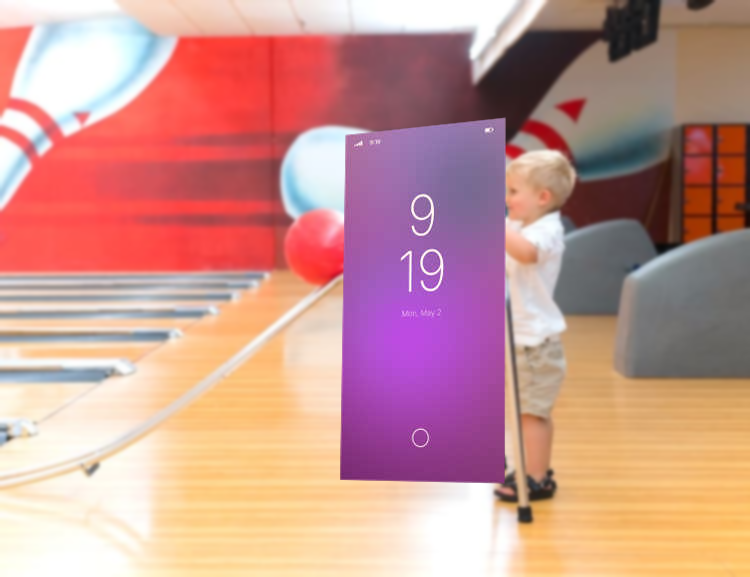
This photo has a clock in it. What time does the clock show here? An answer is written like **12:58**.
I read **9:19**
